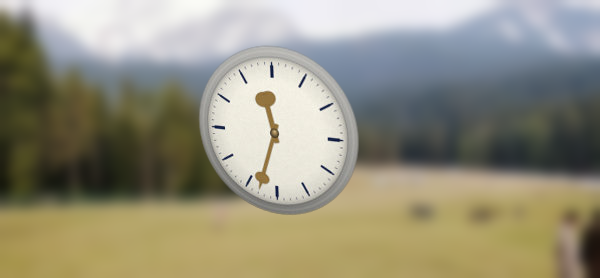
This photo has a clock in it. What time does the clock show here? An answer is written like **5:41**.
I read **11:33**
